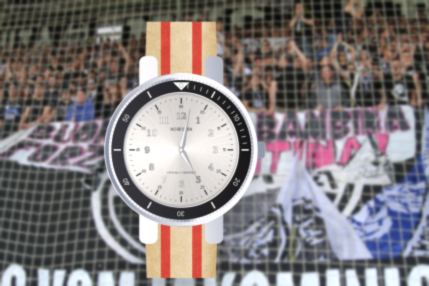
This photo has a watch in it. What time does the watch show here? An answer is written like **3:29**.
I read **5:02**
